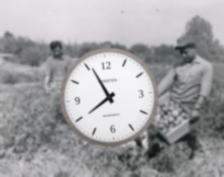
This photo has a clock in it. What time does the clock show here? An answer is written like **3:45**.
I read **7:56**
